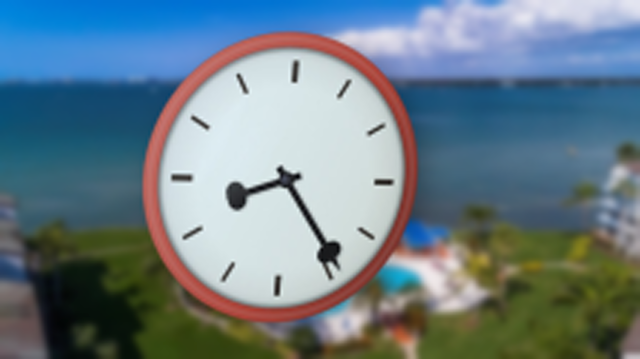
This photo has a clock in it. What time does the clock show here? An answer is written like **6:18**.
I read **8:24**
